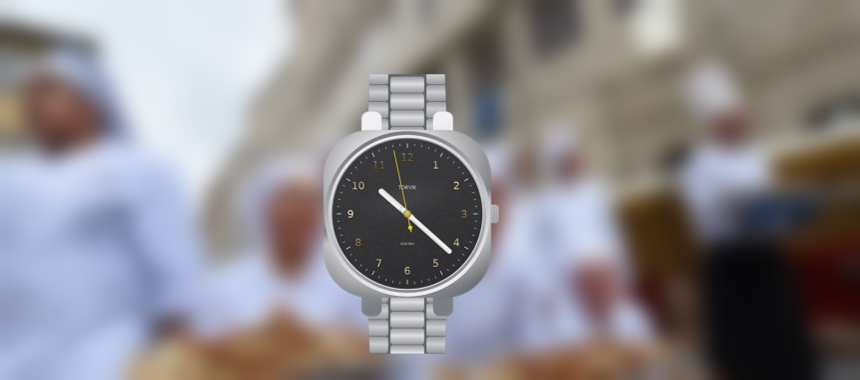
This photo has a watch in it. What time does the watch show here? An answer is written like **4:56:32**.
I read **10:21:58**
